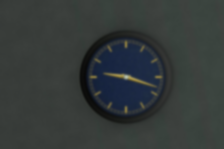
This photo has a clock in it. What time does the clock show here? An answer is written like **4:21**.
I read **9:18**
